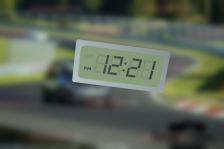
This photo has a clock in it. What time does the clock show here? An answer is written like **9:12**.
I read **12:21**
